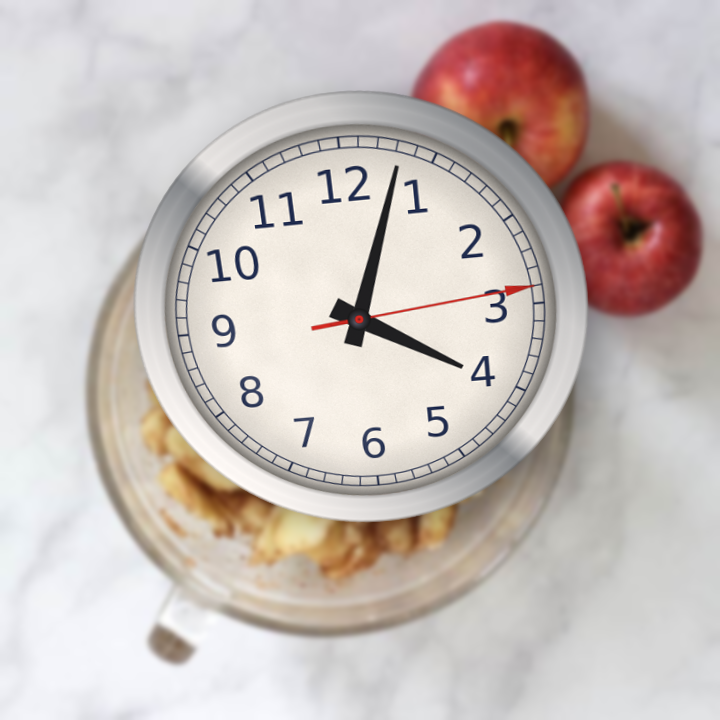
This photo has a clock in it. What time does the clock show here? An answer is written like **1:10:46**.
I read **4:03:14**
